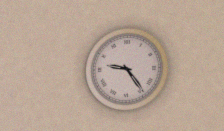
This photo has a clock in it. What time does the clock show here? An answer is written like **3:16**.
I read **9:24**
